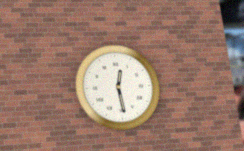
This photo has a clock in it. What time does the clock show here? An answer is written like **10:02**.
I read **12:29**
